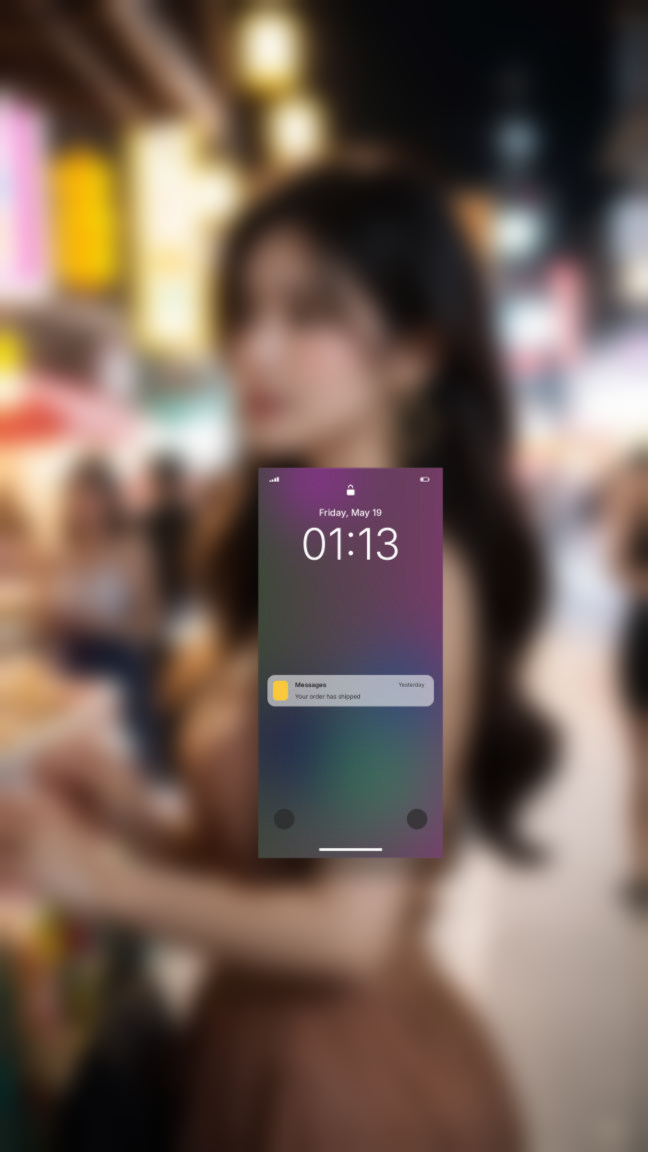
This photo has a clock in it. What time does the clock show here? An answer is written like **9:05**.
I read **1:13**
